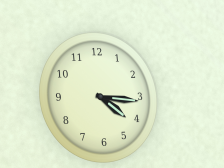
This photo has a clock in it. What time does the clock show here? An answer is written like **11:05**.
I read **4:16**
